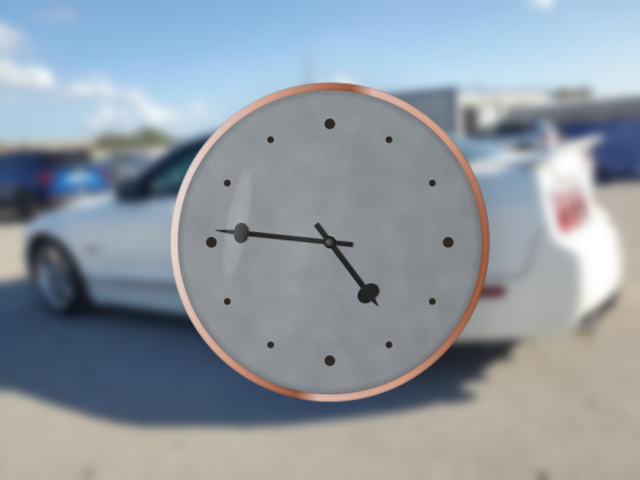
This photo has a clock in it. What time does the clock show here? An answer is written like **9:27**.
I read **4:46**
